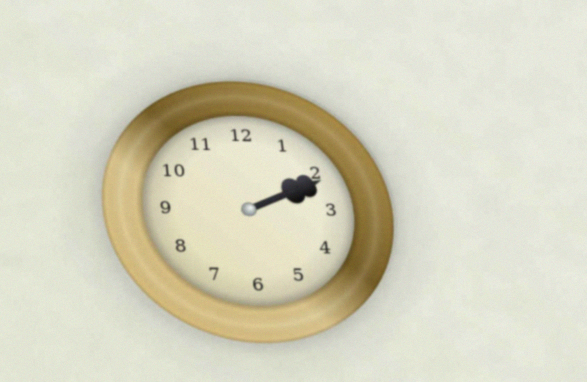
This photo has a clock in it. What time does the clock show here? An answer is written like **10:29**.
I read **2:11**
